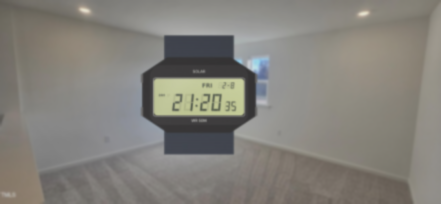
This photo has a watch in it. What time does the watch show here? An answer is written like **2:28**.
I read **21:20**
